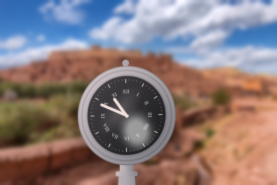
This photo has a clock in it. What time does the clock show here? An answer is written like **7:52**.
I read **10:49**
